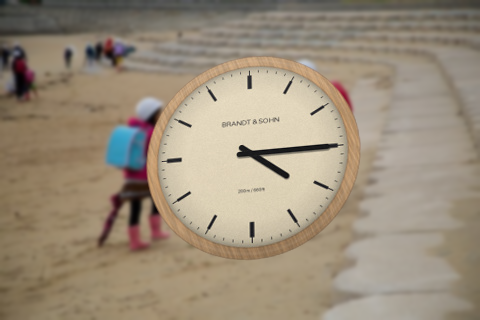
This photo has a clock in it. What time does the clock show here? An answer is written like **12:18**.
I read **4:15**
